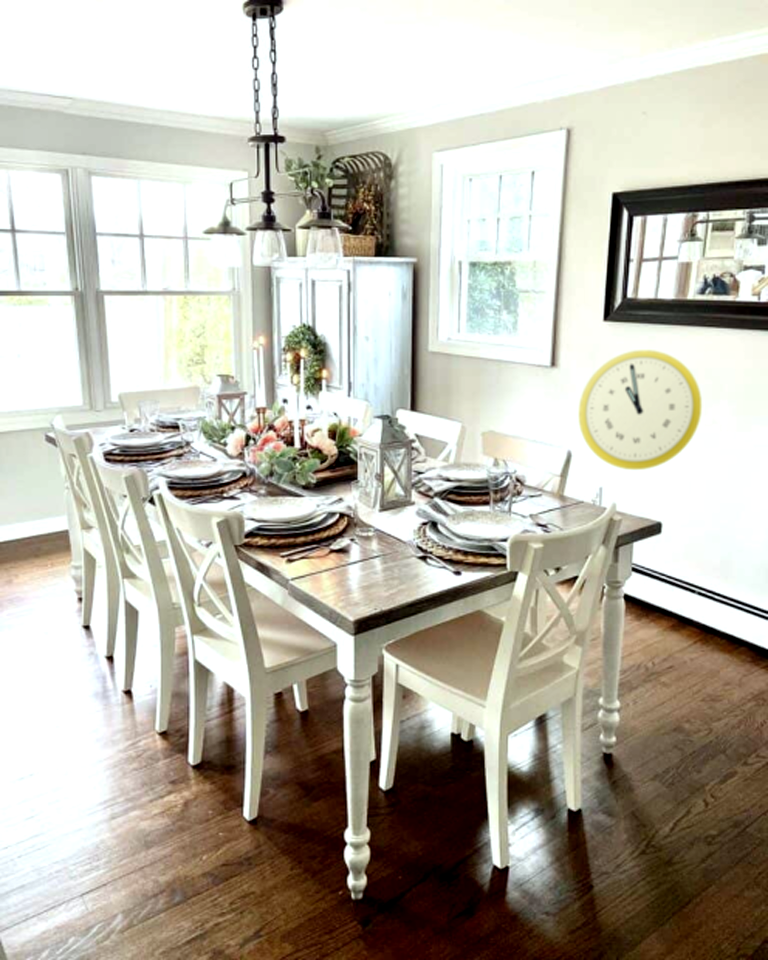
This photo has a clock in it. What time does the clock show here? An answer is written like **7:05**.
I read **10:58**
